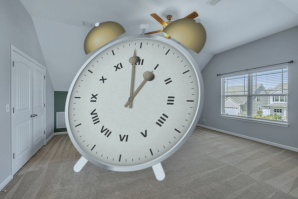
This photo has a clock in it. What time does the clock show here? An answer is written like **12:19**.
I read **12:59**
